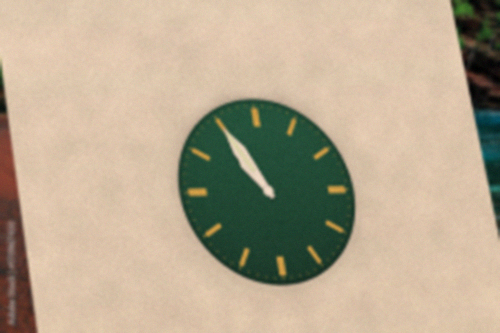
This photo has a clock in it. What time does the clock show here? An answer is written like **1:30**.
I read **10:55**
